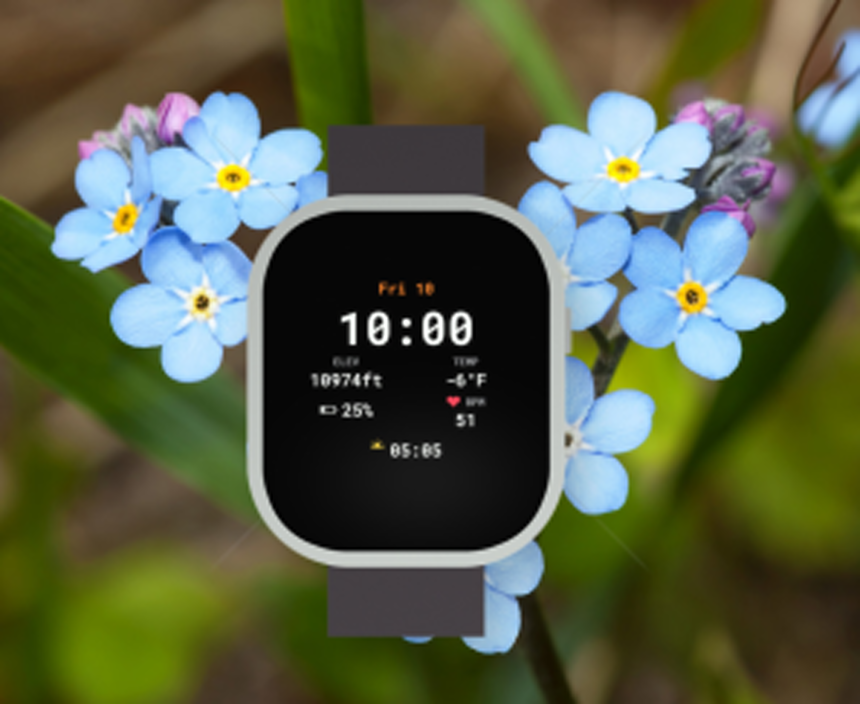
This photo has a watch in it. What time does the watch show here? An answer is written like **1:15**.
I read **10:00**
